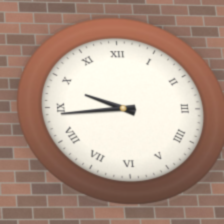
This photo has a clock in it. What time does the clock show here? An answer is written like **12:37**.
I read **9:44**
